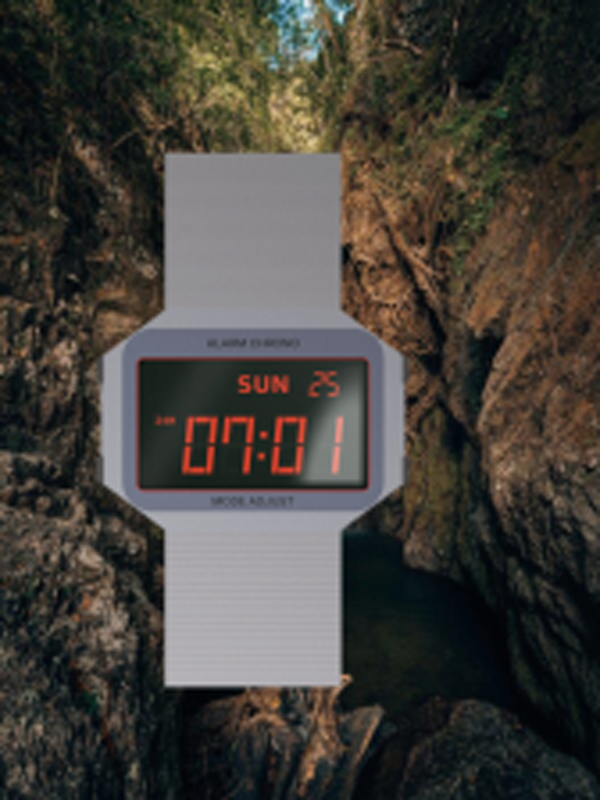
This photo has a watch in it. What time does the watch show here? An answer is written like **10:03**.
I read **7:01**
